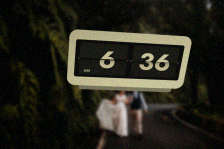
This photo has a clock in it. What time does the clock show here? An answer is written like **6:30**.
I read **6:36**
